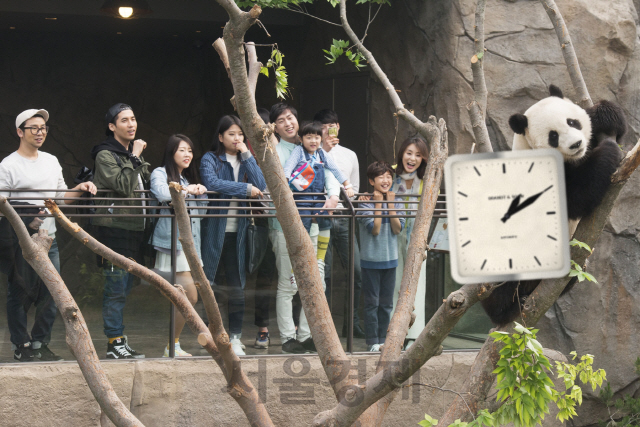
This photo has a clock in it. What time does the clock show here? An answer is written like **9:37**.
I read **1:10**
